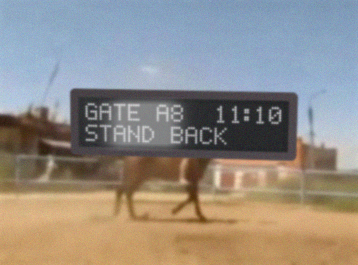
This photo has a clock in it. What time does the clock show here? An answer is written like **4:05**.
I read **11:10**
